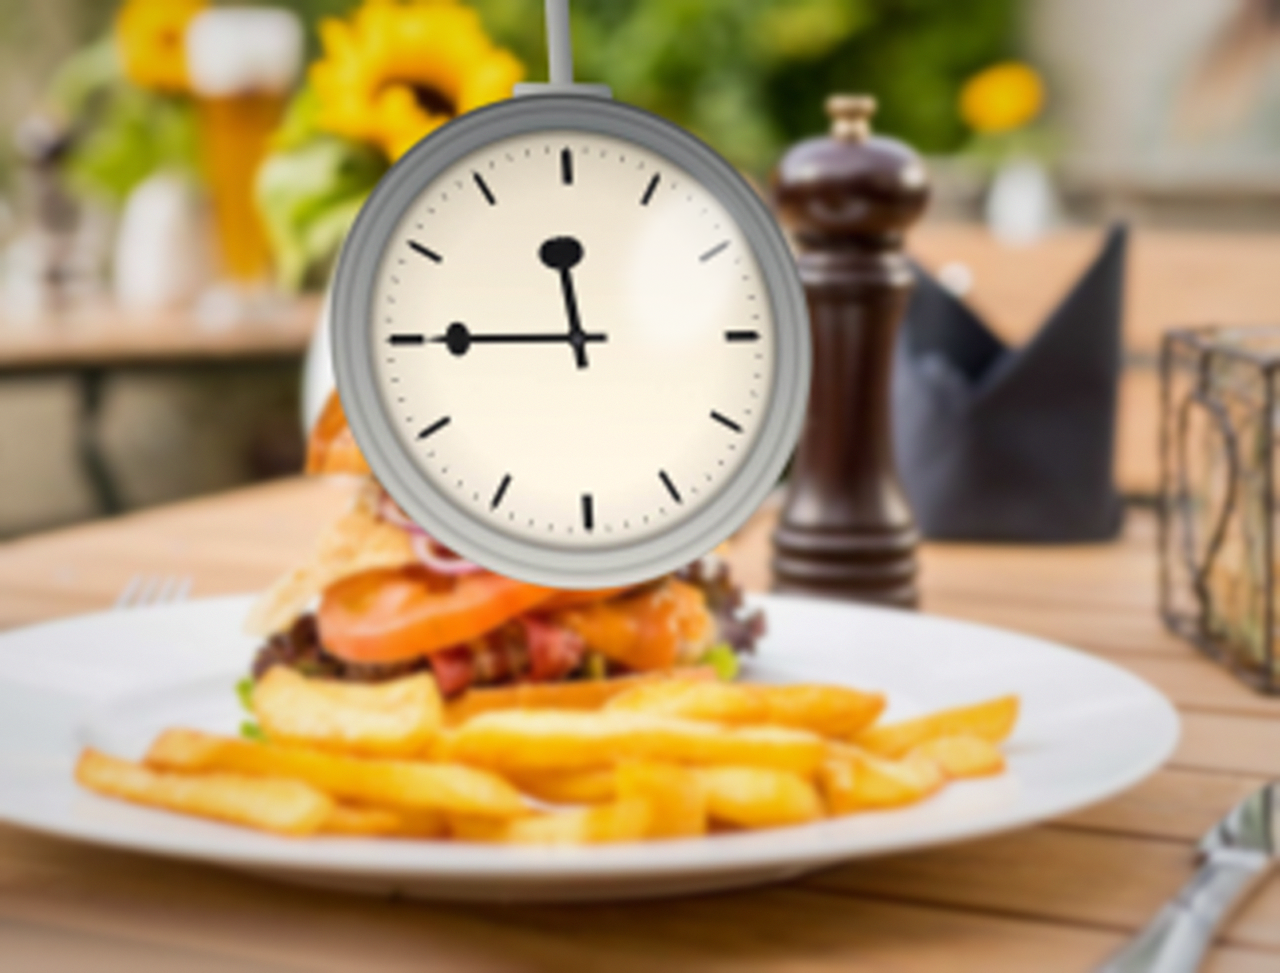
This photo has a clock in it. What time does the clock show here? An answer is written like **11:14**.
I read **11:45**
